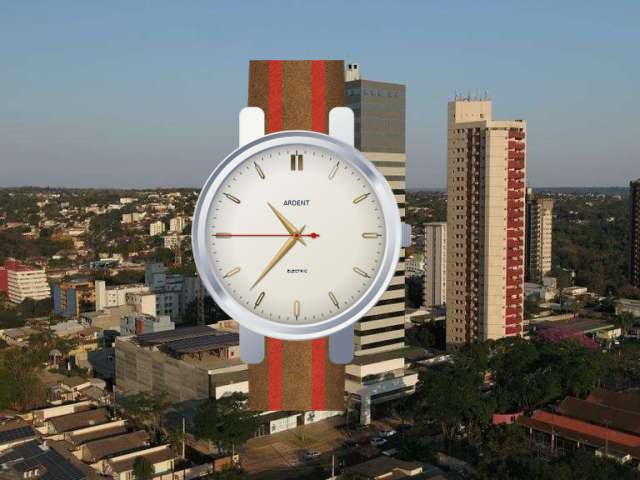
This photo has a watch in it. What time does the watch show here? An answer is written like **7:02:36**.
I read **10:36:45**
